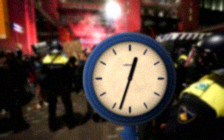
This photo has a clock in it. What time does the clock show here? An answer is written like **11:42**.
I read **12:33**
